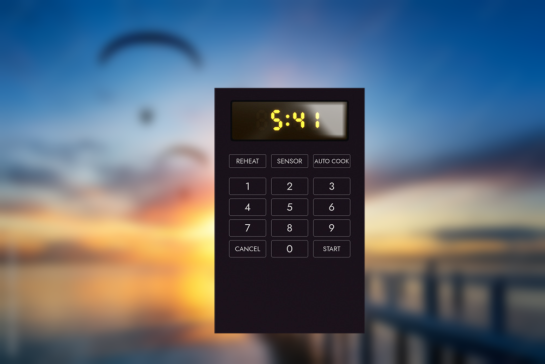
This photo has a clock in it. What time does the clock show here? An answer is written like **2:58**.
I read **5:41**
